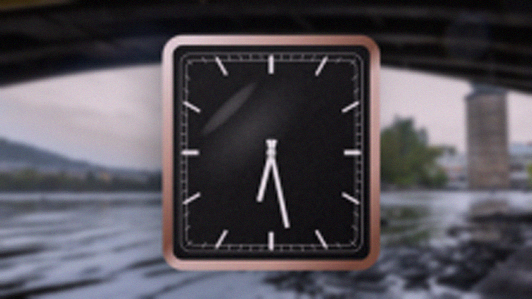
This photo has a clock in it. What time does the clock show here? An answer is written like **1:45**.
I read **6:28**
